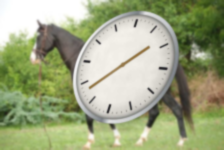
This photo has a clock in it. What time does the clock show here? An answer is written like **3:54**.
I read **1:38**
